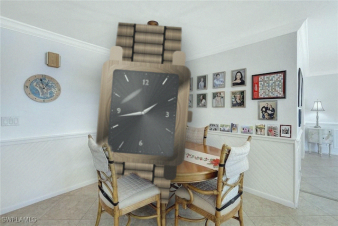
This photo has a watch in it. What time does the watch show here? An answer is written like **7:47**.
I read **1:43**
